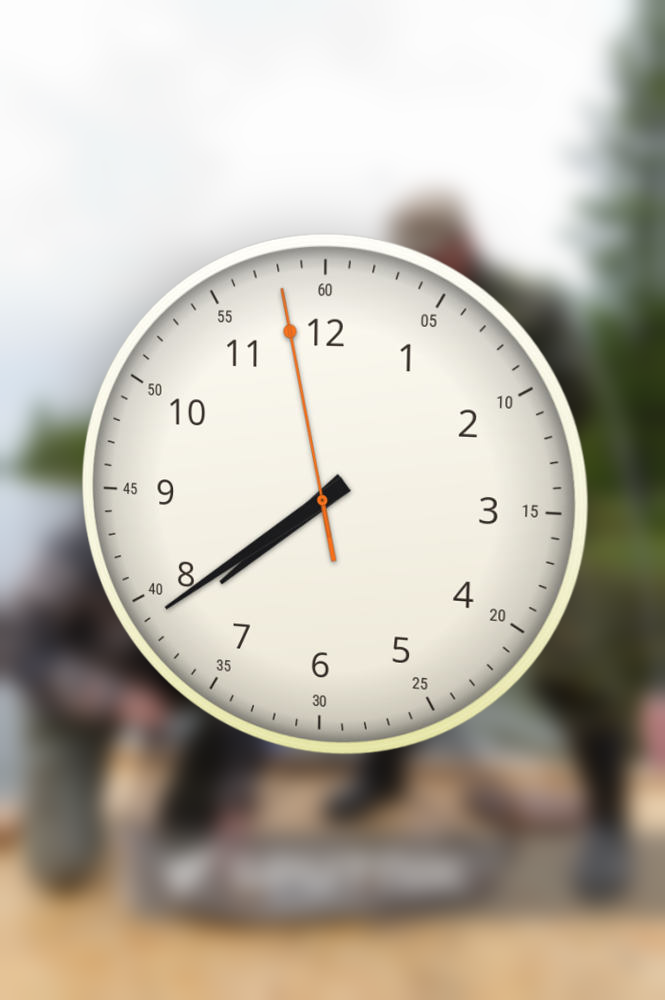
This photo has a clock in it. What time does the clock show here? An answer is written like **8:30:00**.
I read **7:38:58**
